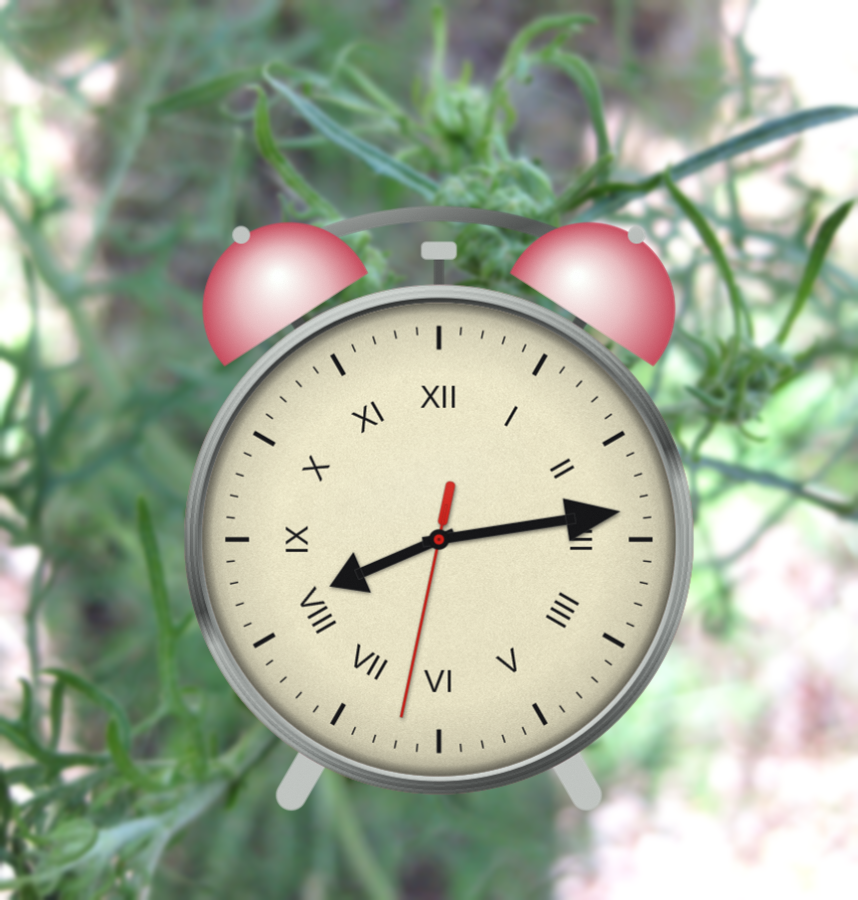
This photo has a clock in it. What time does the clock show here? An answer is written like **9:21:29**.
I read **8:13:32**
